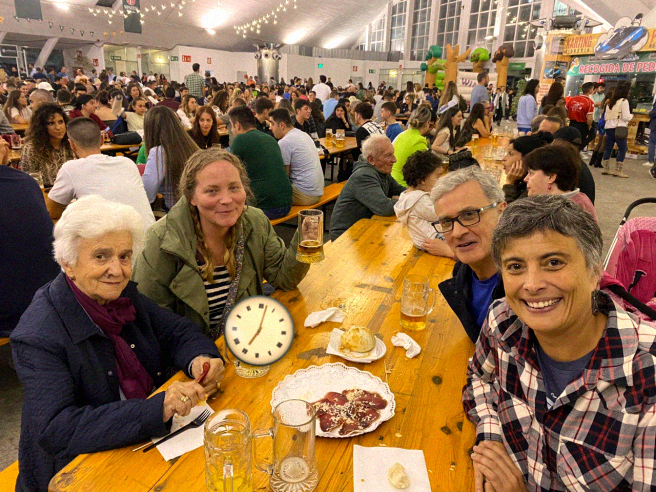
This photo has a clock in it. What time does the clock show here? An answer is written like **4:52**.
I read **7:02**
